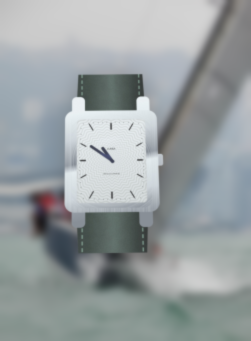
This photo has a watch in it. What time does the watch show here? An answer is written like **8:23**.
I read **10:51**
